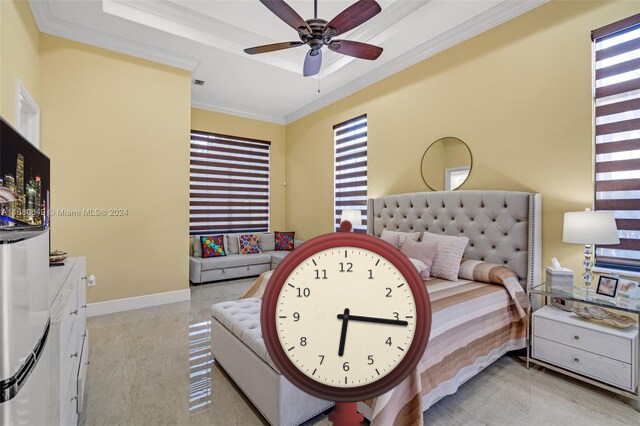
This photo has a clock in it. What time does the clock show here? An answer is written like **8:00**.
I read **6:16**
